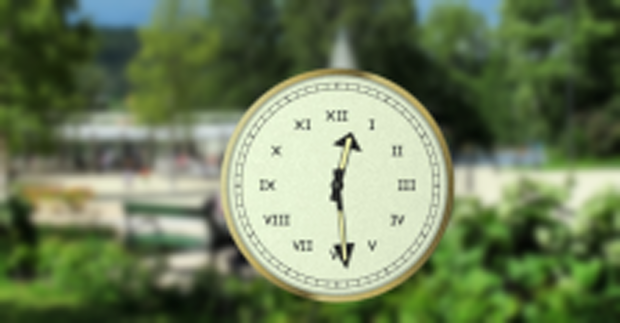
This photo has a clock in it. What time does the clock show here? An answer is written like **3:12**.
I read **12:29**
